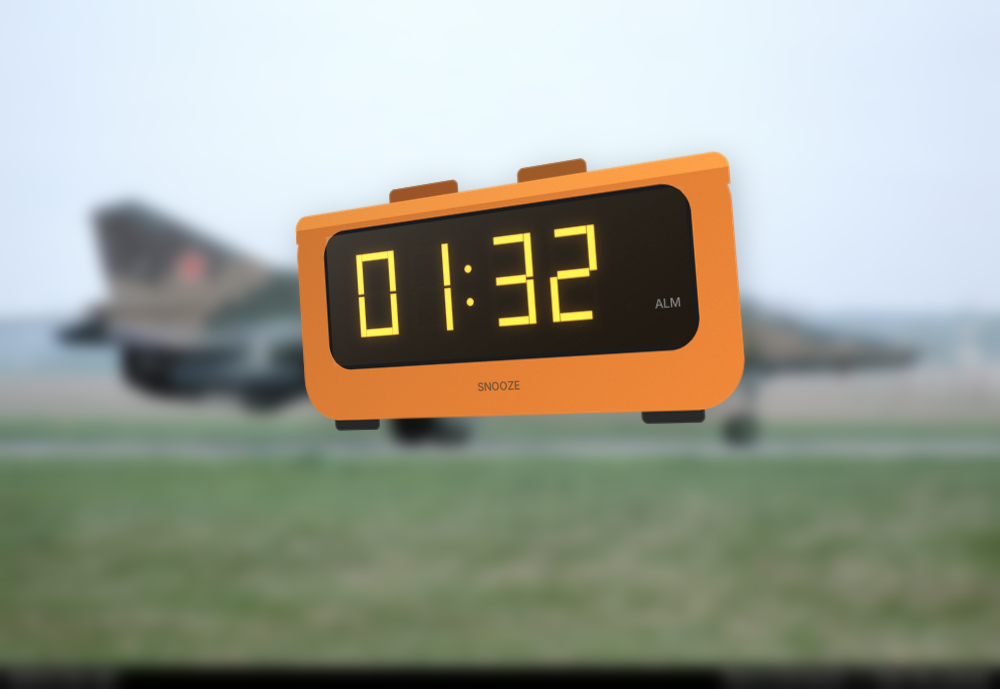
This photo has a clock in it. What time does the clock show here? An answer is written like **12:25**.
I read **1:32**
